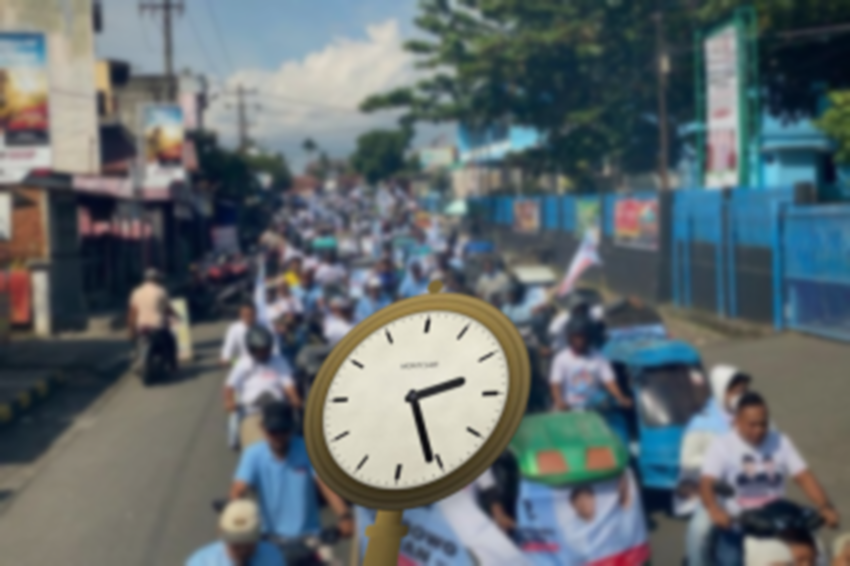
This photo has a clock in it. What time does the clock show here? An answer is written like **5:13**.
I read **2:26**
